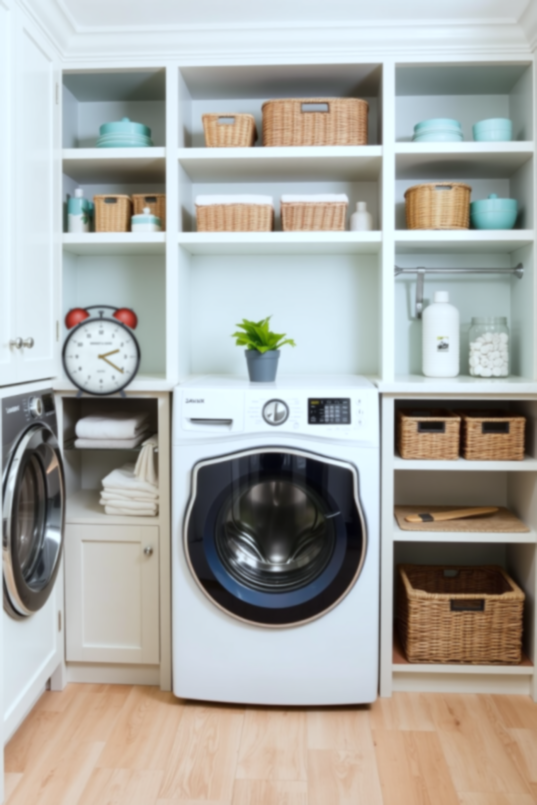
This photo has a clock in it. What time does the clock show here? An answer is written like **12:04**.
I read **2:21**
